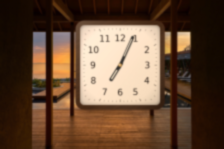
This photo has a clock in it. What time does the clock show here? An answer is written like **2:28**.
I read **7:04**
